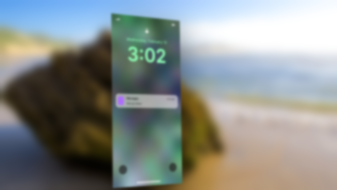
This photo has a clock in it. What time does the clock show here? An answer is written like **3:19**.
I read **3:02**
